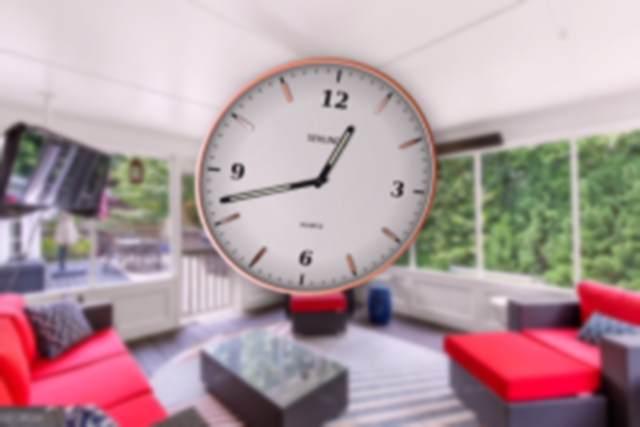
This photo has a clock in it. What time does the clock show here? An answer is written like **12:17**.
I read **12:42**
